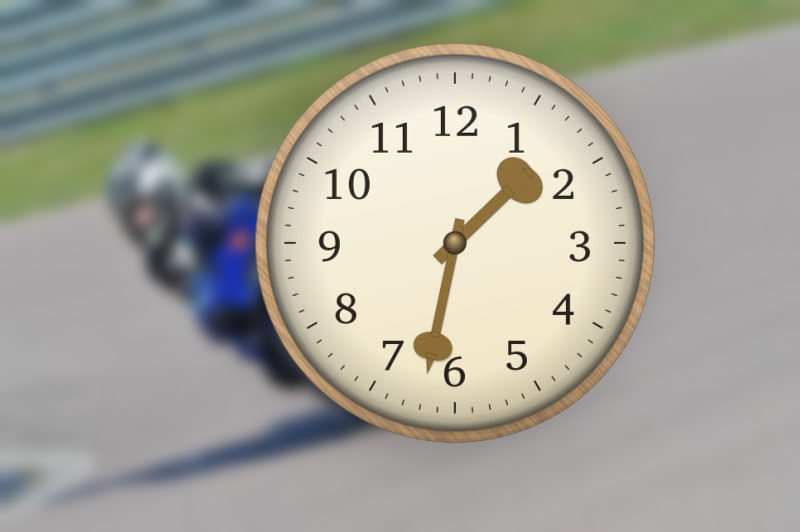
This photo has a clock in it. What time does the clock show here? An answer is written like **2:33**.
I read **1:32**
